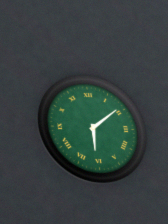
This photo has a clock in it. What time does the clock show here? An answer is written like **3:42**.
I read **6:09**
